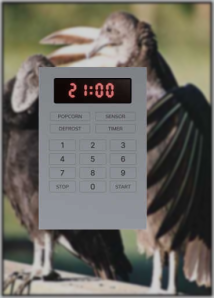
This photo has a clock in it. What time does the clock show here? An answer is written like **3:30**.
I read **21:00**
